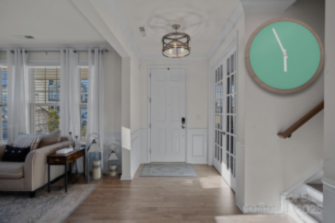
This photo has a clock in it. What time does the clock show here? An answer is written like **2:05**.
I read **5:56**
